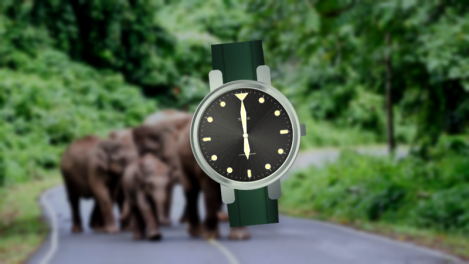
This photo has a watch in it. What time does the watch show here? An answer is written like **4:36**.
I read **6:00**
